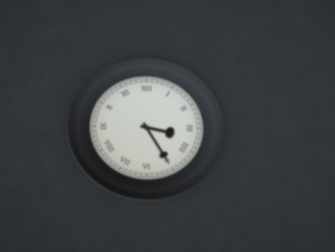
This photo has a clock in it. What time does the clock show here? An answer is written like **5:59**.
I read **3:25**
